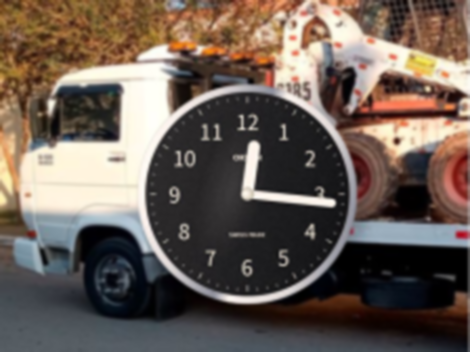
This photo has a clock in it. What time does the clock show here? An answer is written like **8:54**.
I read **12:16**
